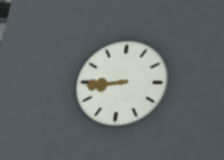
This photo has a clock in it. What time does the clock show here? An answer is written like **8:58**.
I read **8:44**
